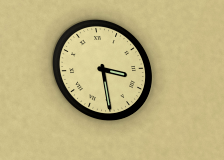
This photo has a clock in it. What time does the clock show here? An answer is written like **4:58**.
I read **3:30**
